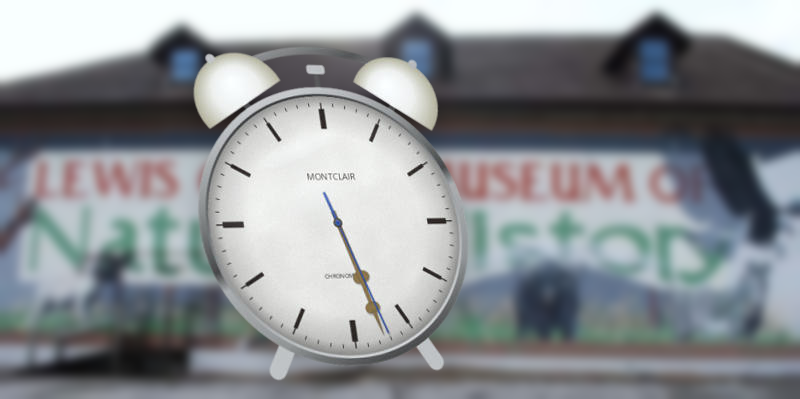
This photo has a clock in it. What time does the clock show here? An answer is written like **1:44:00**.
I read **5:27:27**
